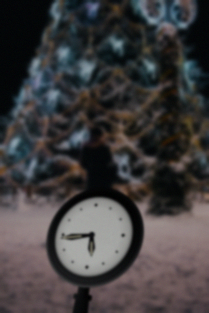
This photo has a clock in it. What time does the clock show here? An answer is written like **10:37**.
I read **5:44**
